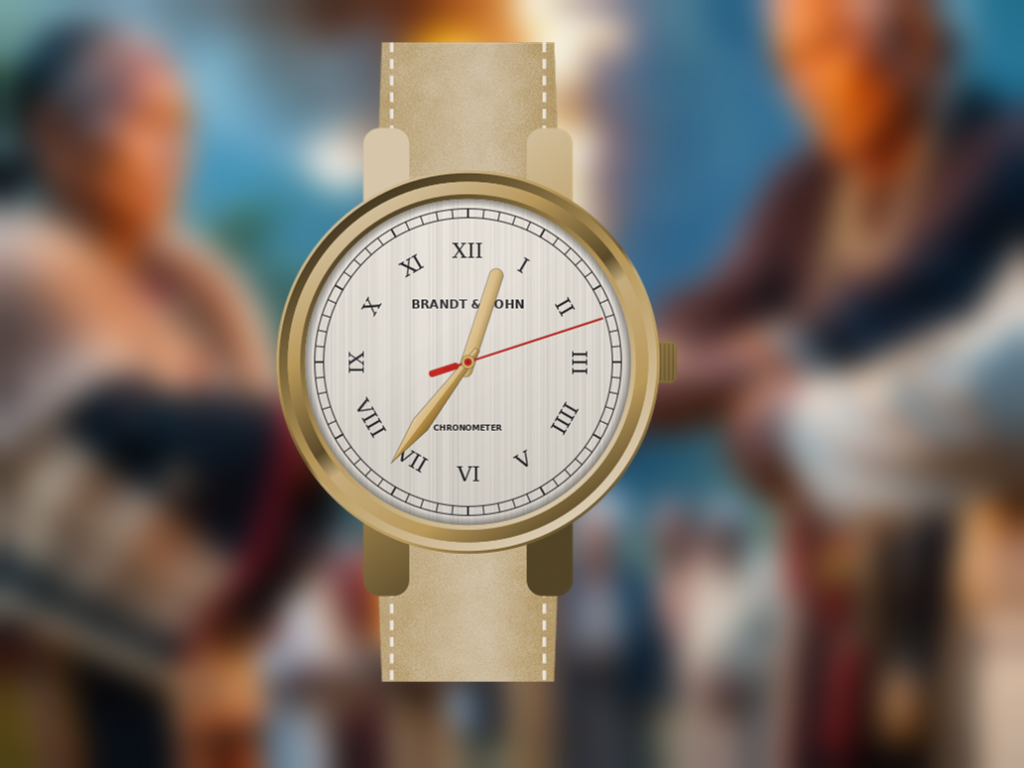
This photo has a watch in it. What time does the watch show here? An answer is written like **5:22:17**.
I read **12:36:12**
